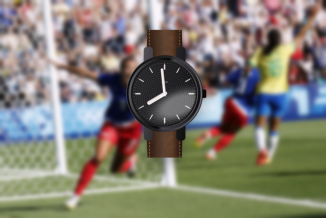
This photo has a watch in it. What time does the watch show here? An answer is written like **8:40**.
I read **7:59**
